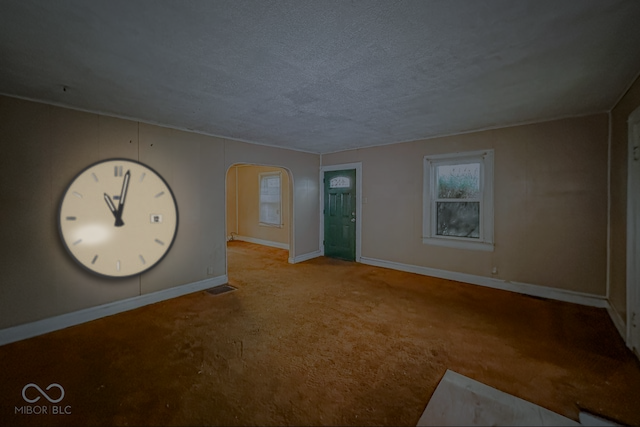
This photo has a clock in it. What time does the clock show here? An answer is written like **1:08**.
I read **11:02**
